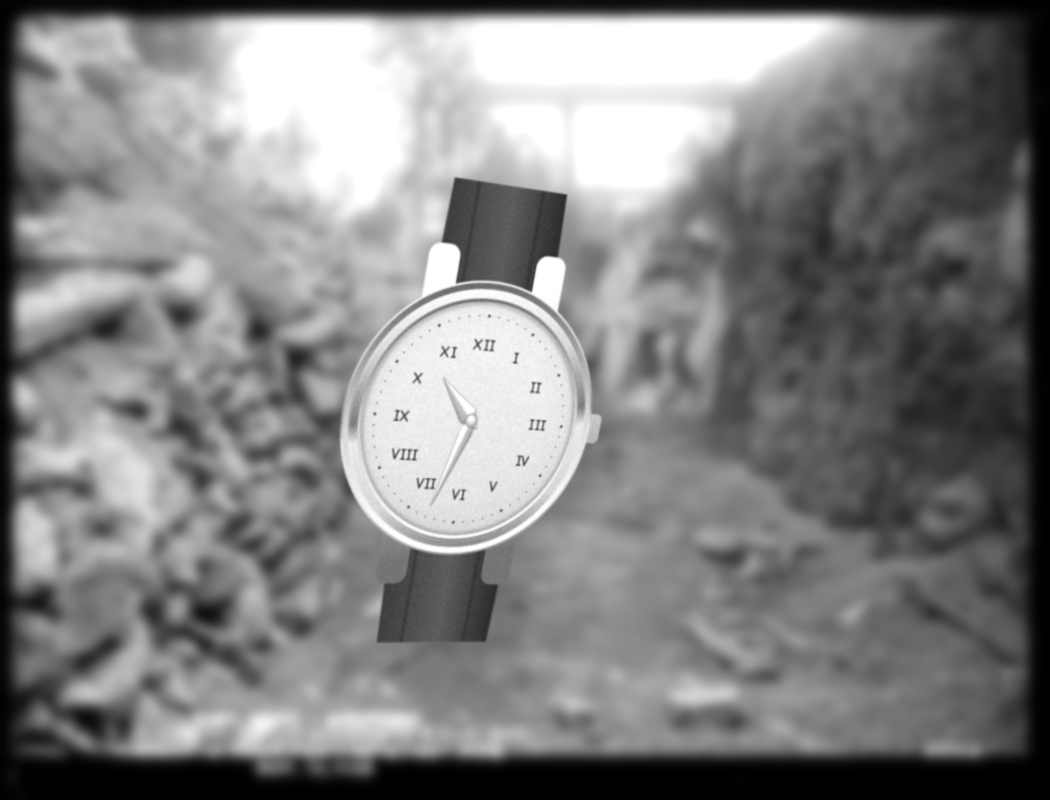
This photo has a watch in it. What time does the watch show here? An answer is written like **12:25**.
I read **10:33**
